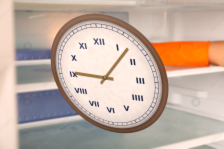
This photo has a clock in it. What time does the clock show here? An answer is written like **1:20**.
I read **9:07**
